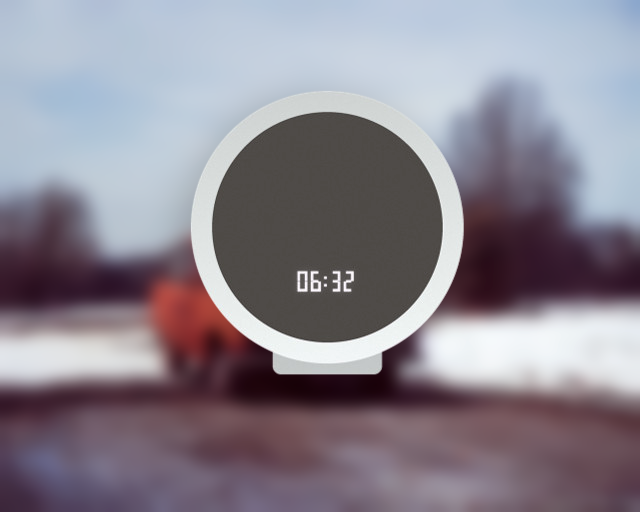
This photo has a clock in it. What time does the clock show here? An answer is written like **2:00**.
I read **6:32**
